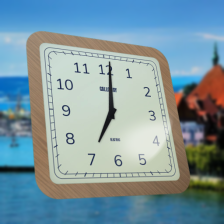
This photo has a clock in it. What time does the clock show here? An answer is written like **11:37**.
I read **7:01**
